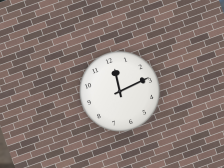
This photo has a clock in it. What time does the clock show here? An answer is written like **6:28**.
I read **12:14**
